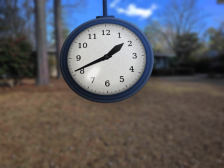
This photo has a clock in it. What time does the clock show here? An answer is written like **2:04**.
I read **1:41**
